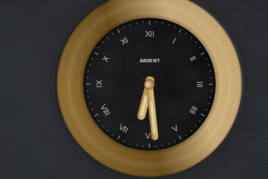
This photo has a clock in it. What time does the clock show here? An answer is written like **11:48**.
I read **6:29**
